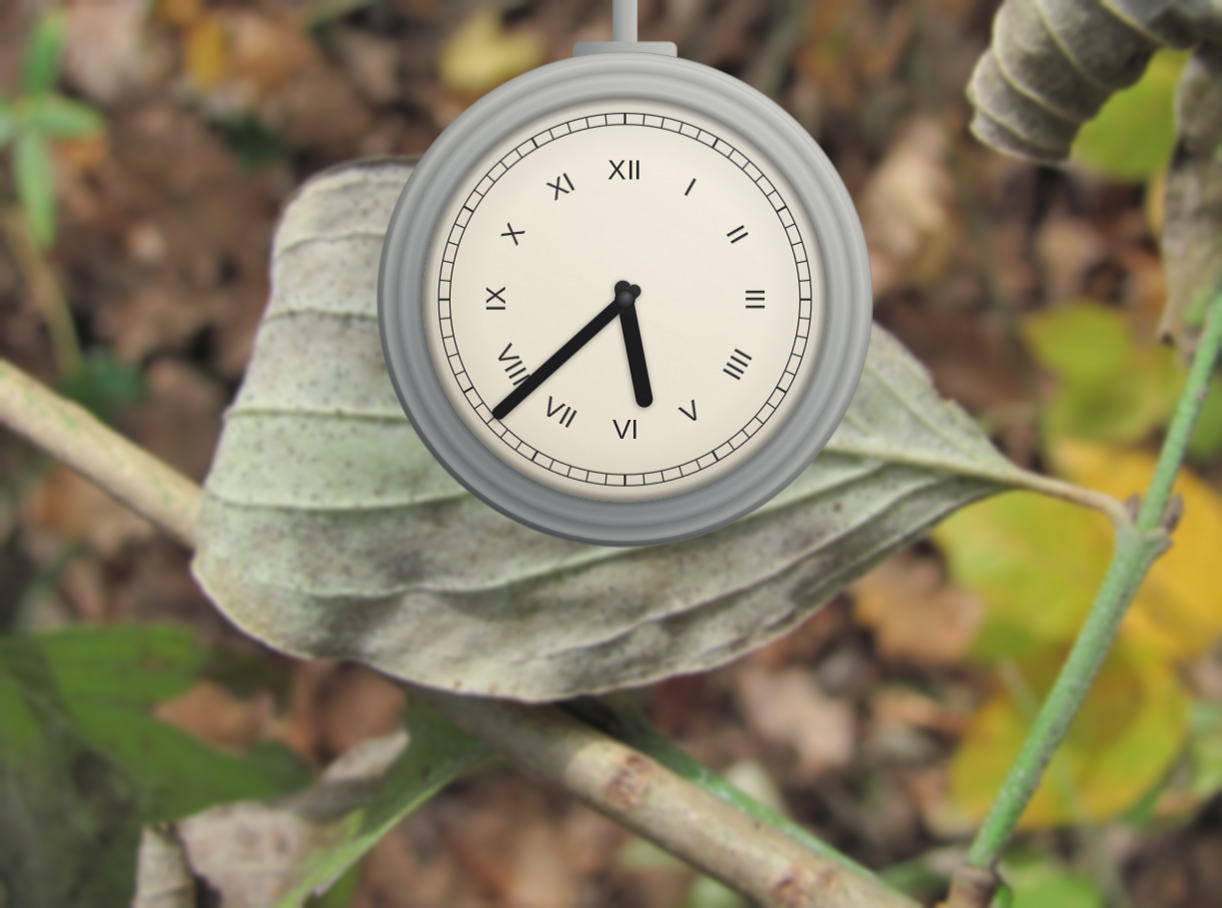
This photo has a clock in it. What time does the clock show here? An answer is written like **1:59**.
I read **5:38**
